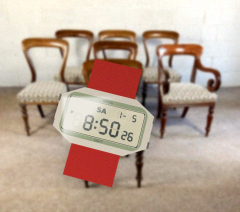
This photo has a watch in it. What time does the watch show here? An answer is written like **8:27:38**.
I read **8:50:26**
